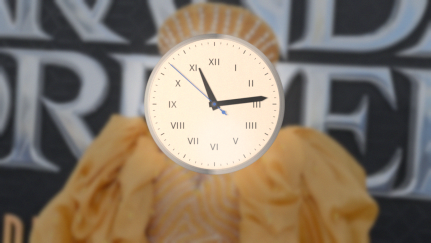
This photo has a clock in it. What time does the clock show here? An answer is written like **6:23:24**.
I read **11:13:52**
